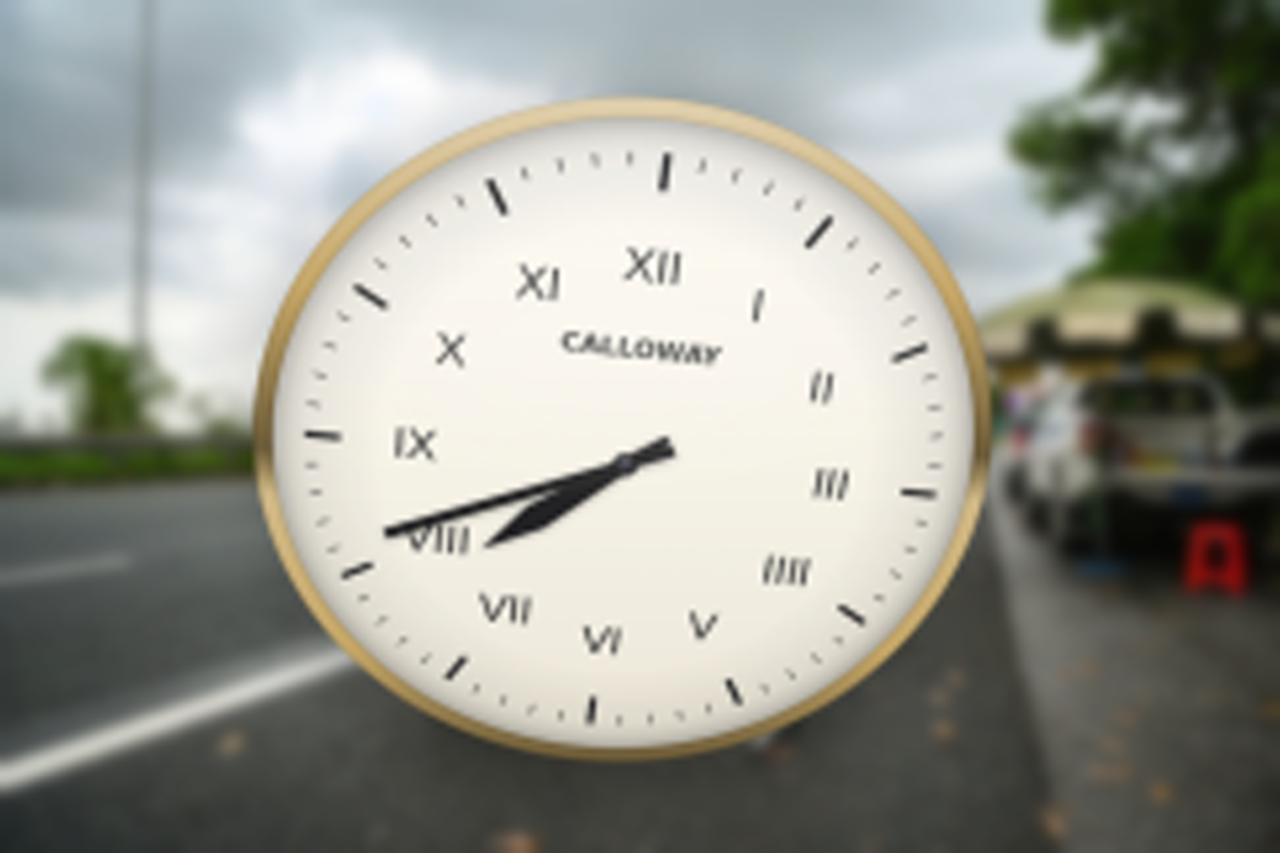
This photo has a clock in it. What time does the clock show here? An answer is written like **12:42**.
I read **7:41**
